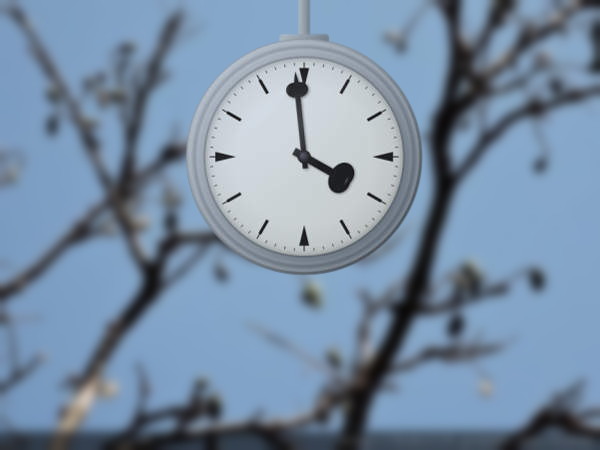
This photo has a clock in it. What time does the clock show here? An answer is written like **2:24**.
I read **3:59**
